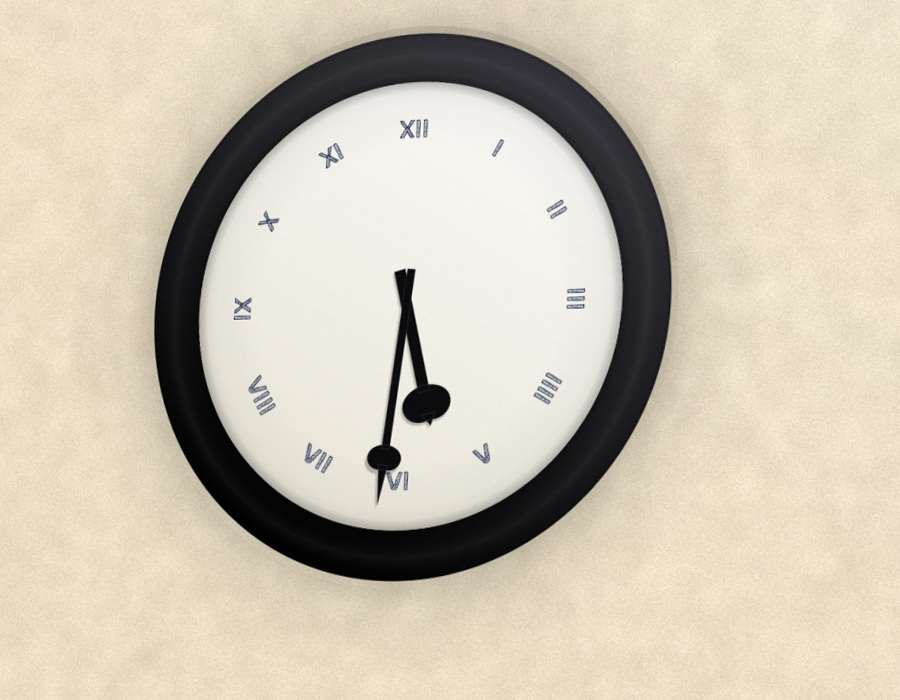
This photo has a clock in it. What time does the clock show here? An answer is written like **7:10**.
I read **5:31**
